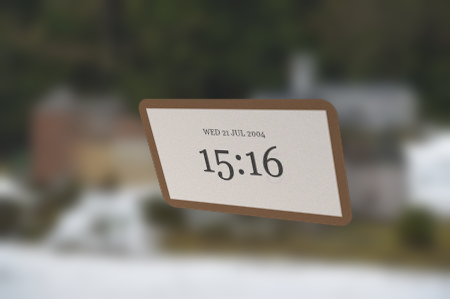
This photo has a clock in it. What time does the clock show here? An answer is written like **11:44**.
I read **15:16**
